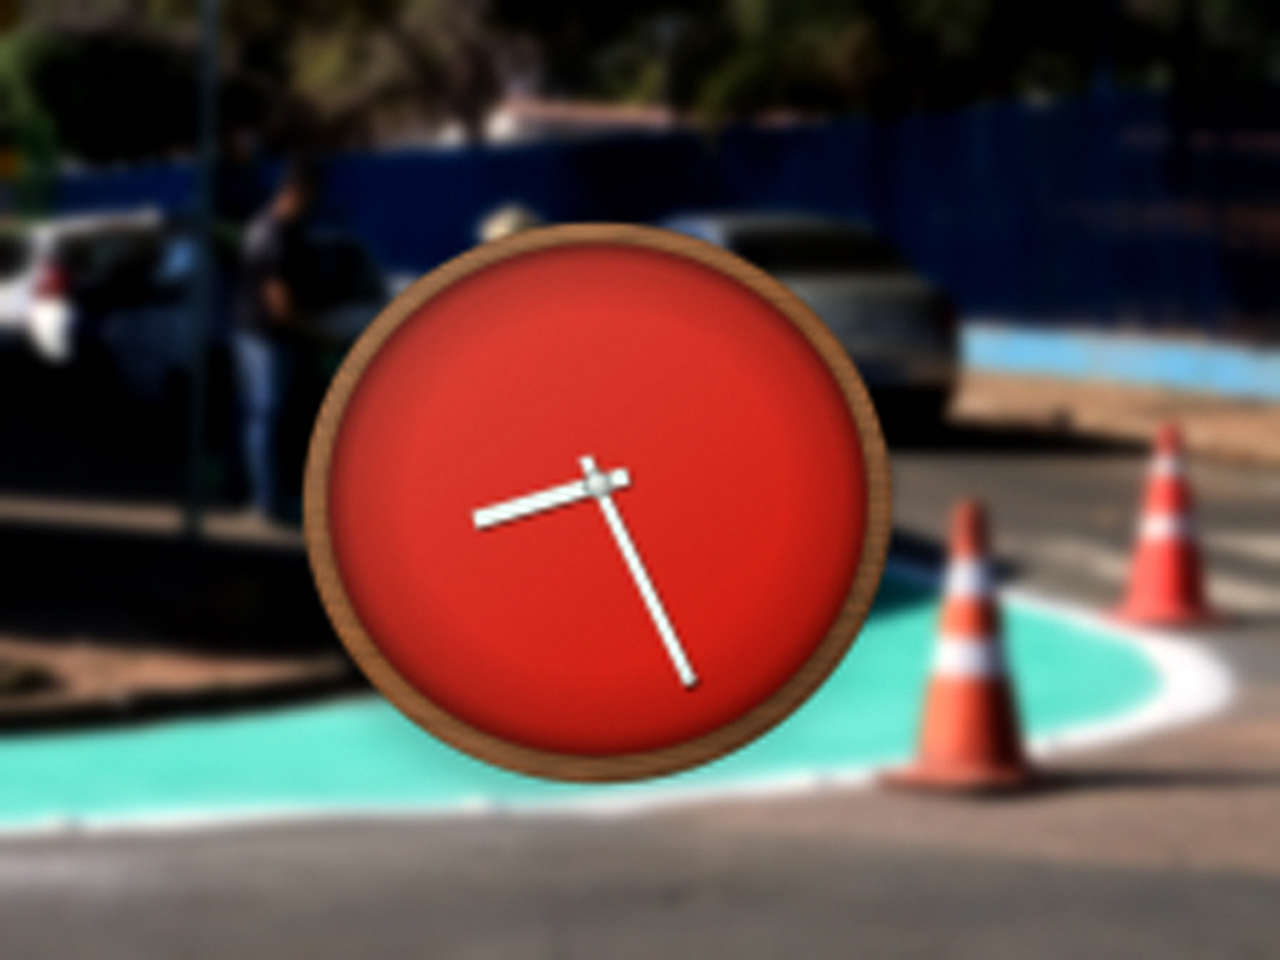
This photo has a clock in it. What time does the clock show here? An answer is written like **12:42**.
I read **8:26**
